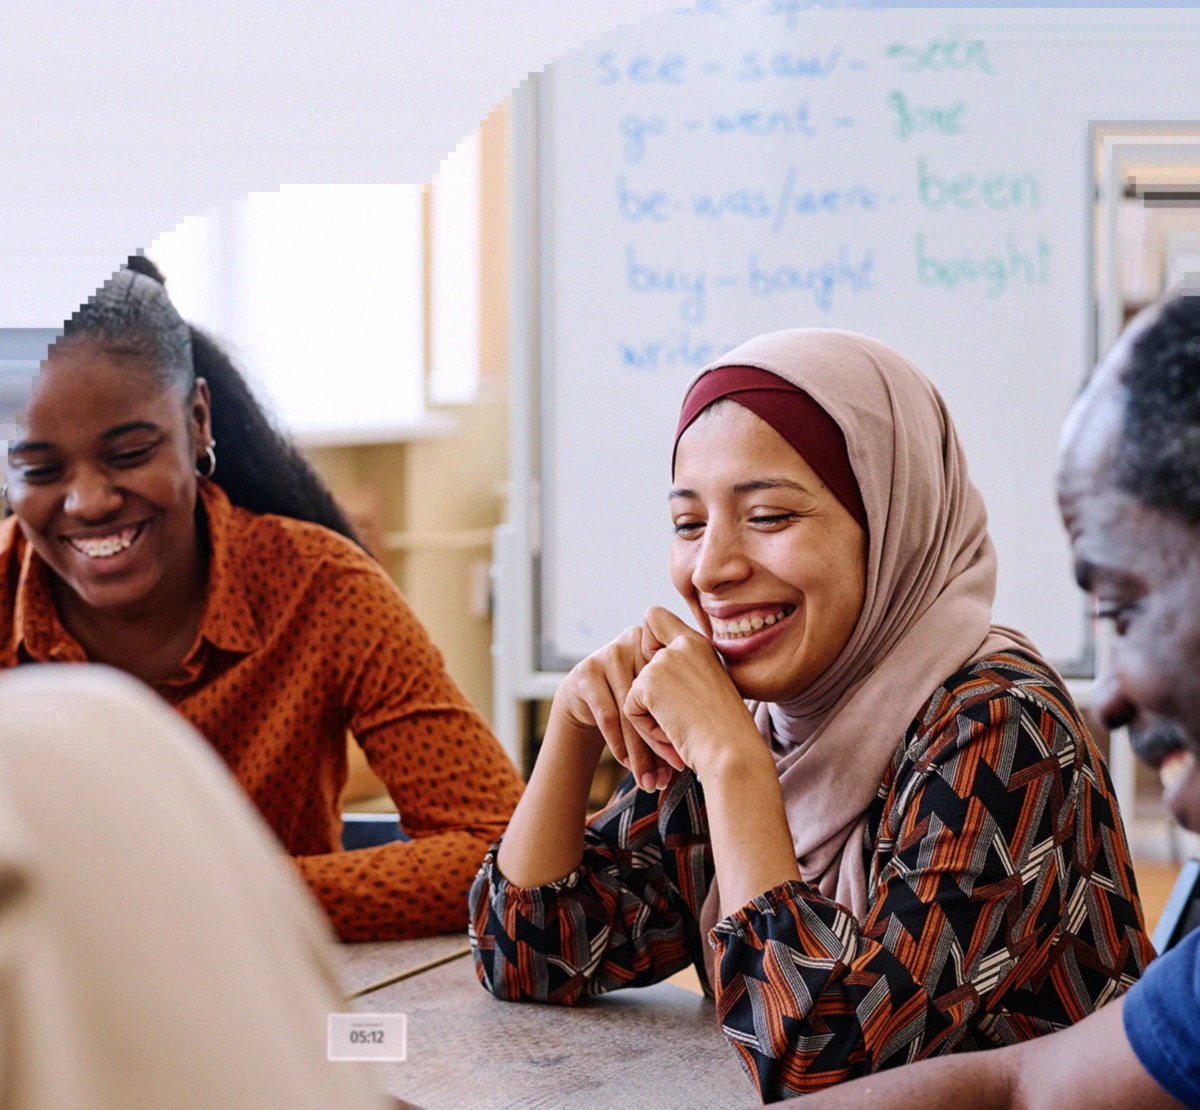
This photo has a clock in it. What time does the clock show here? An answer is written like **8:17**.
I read **5:12**
